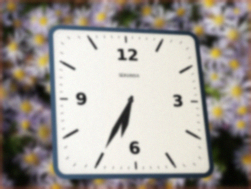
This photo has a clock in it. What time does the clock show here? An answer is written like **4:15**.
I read **6:35**
